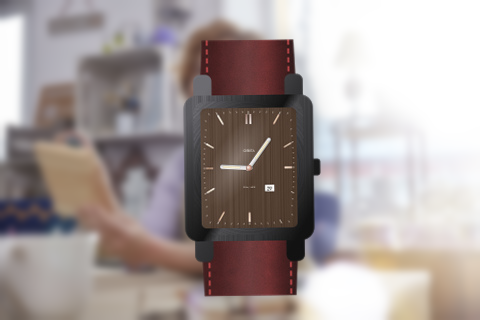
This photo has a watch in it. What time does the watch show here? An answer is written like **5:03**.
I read **9:06**
